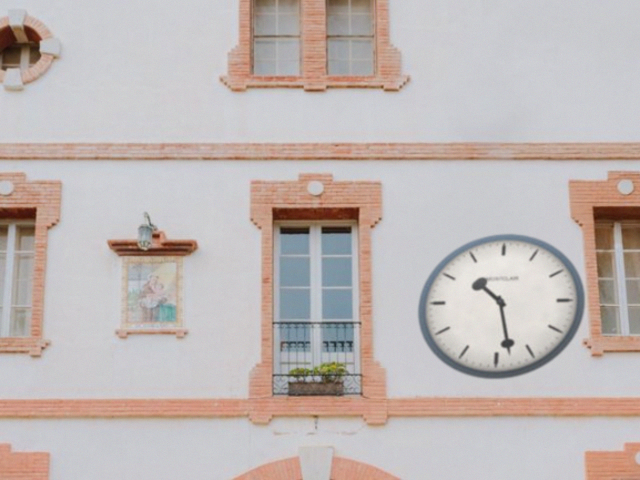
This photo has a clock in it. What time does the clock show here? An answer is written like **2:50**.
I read **10:28**
